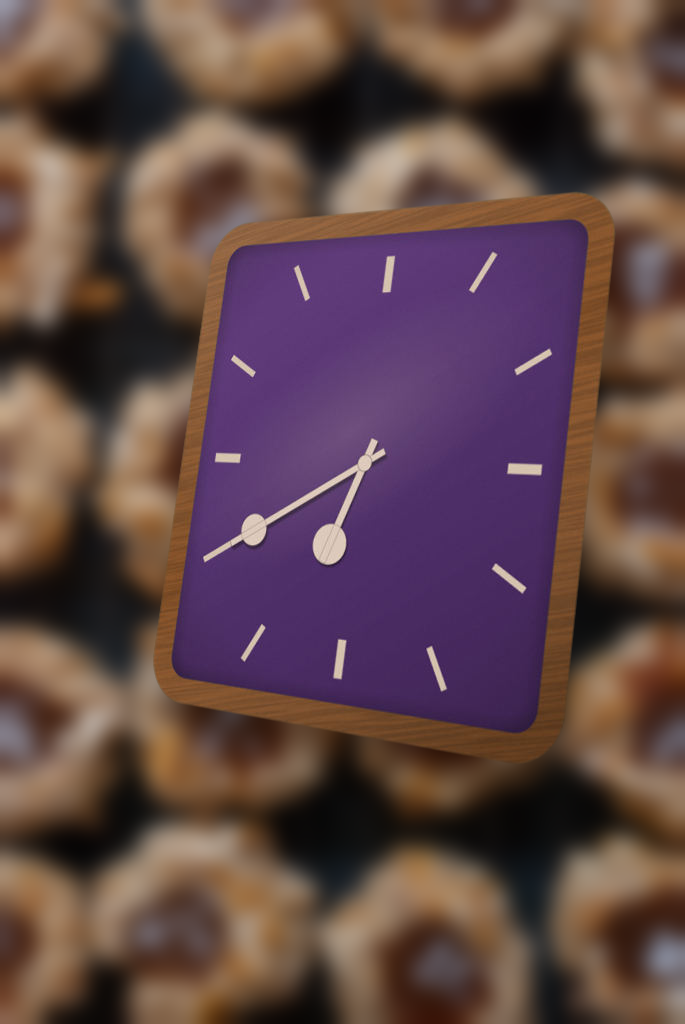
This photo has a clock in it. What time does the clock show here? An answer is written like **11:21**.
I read **6:40**
